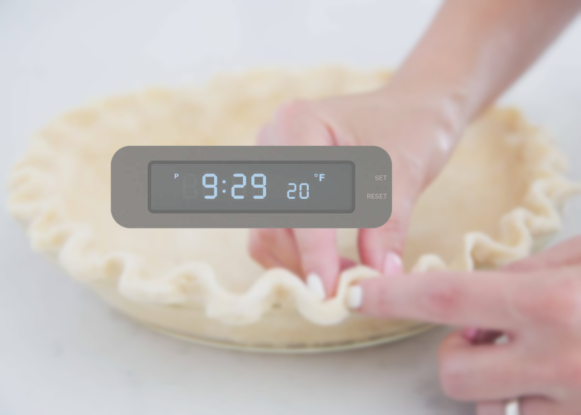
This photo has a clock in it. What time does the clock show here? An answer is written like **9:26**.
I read **9:29**
